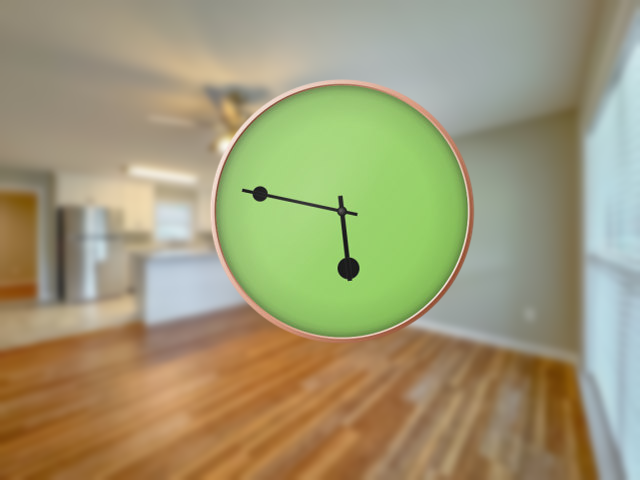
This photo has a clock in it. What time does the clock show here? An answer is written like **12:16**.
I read **5:47**
